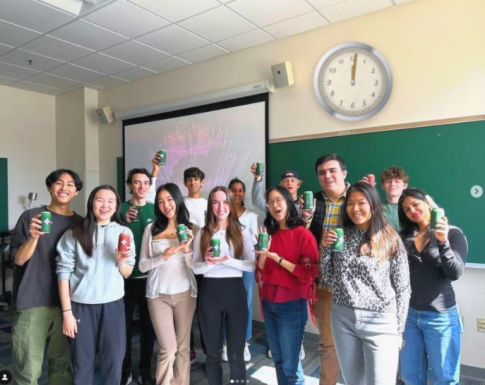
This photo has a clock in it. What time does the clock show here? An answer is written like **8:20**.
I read **12:01**
